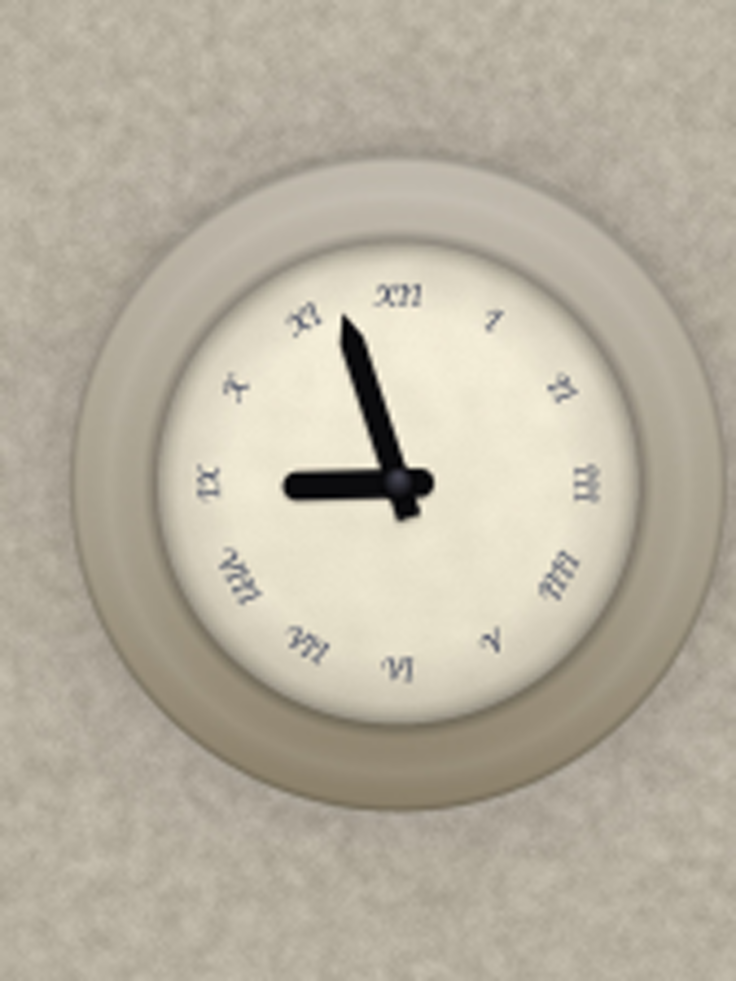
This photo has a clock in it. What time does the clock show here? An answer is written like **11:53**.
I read **8:57**
